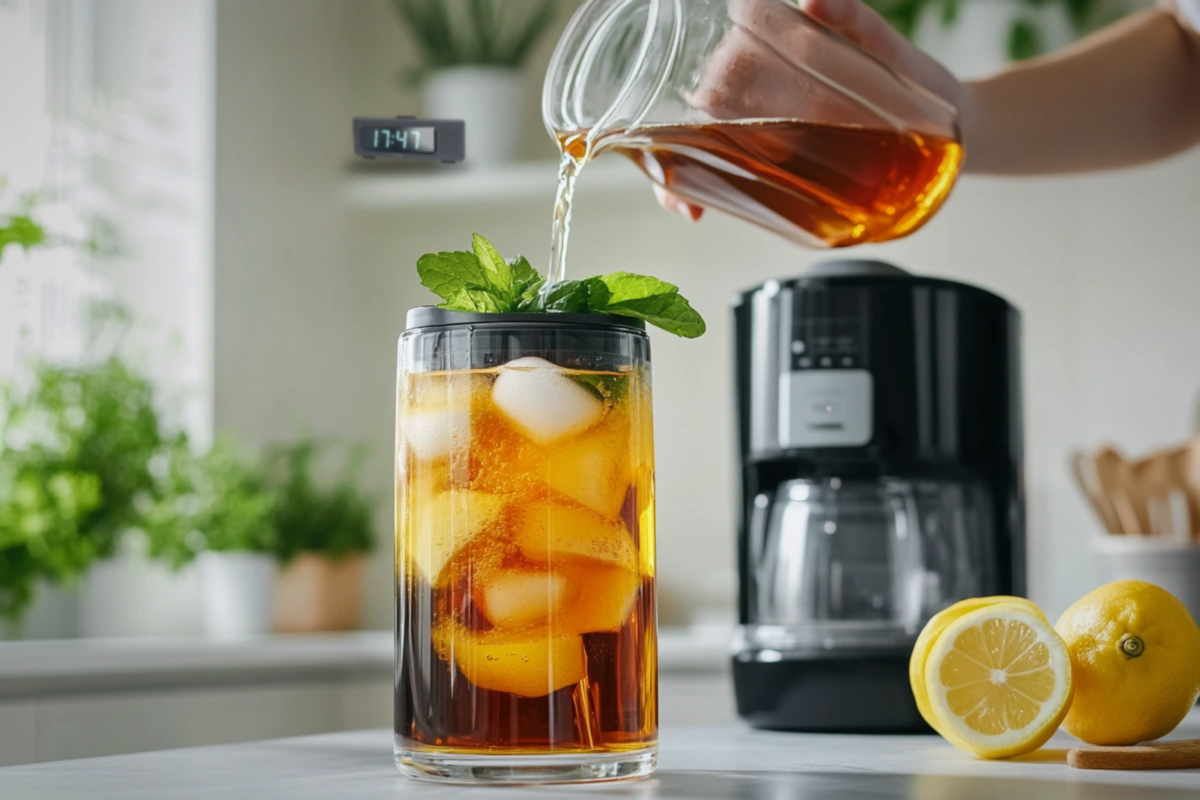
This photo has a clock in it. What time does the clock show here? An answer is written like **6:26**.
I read **17:47**
